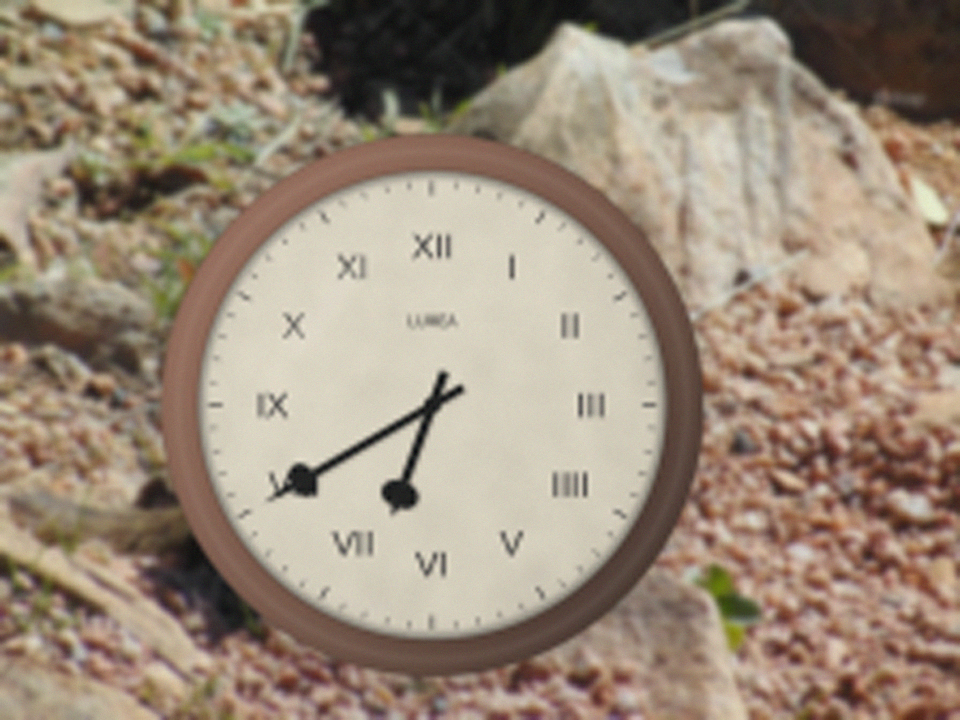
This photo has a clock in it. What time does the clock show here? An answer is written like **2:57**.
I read **6:40**
